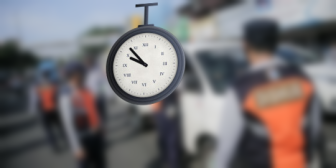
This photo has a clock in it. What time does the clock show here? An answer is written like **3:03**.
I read **9:53**
